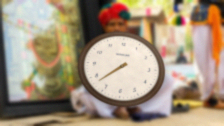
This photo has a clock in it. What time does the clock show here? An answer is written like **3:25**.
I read **7:38**
